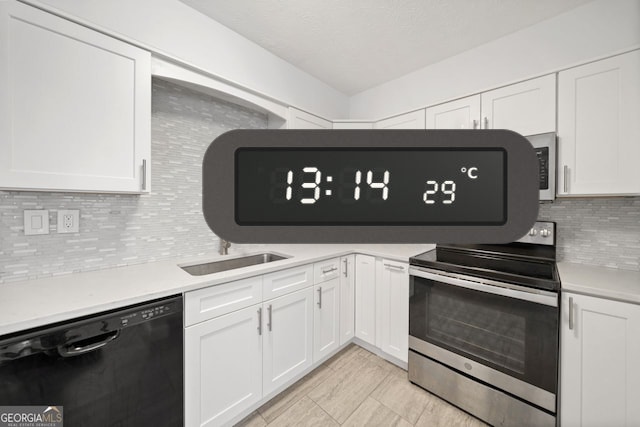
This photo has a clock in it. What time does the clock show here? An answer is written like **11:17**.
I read **13:14**
